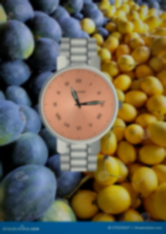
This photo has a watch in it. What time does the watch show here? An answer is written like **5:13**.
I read **11:14**
